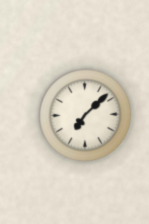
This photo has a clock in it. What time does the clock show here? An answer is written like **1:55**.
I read **7:08**
